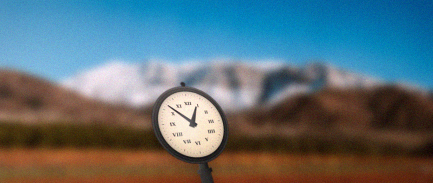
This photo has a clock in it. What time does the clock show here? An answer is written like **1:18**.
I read **12:52**
